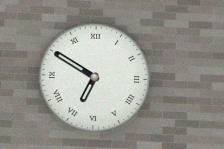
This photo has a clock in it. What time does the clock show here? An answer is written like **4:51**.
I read **6:50**
